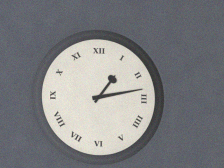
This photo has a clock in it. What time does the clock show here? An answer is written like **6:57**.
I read **1:13**
